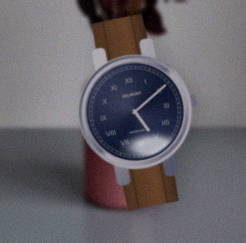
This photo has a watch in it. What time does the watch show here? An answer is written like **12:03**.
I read **5:10**
